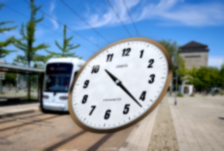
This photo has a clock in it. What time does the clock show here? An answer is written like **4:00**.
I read **10:22**
